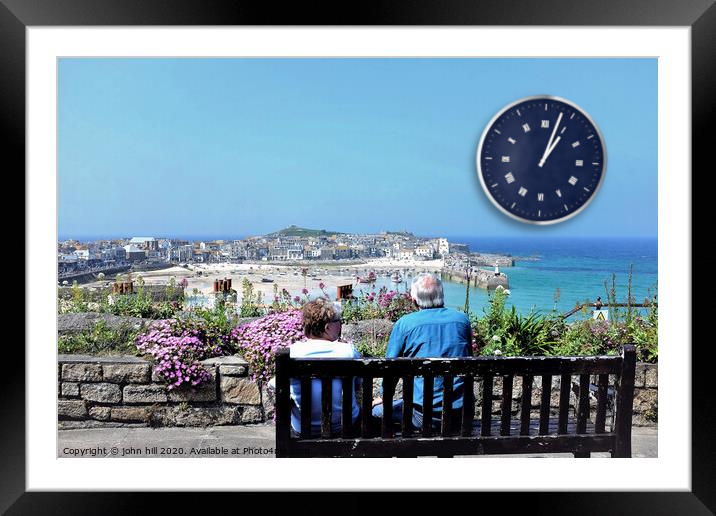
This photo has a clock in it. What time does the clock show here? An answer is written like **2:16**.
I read **1:03**
